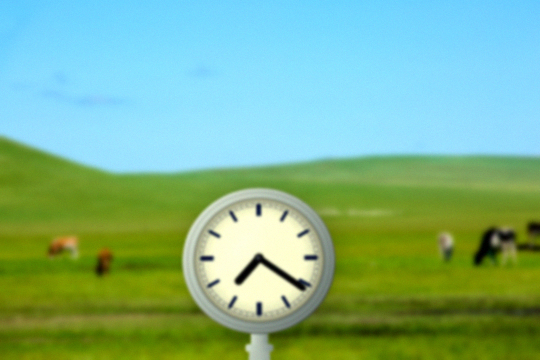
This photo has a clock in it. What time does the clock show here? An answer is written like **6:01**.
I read **7:21**
